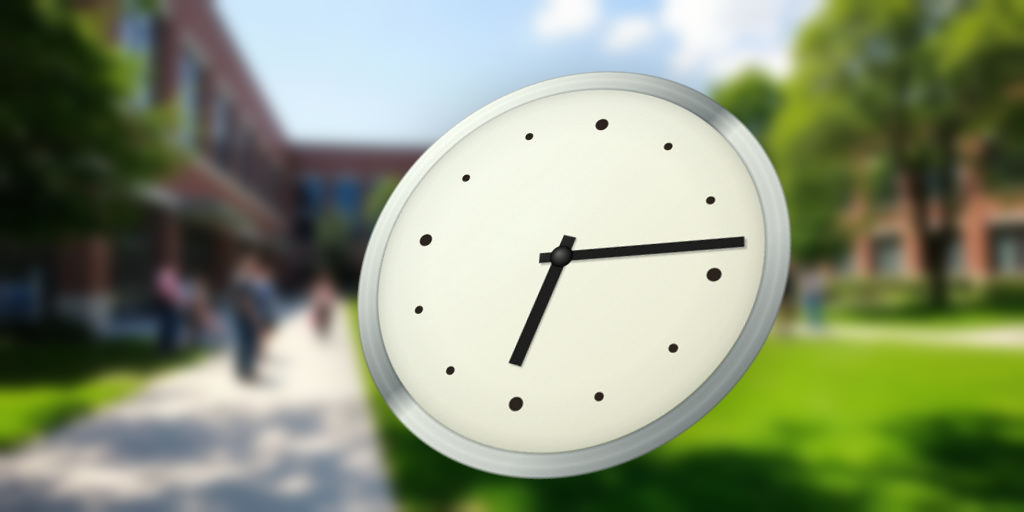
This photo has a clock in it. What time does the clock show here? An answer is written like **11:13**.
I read **6:13**
